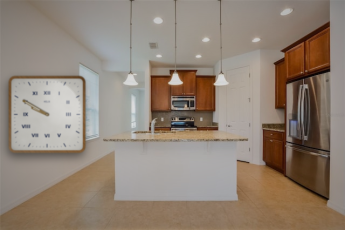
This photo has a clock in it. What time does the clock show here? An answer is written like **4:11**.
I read **9:50**
